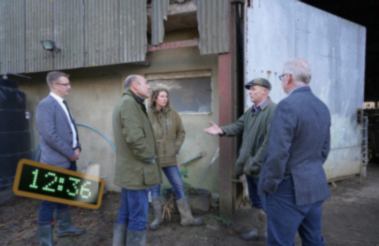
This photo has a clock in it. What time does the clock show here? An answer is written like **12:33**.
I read **12:36**
